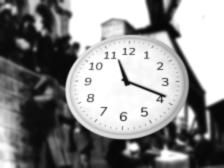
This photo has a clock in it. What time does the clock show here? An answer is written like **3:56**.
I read **11:19**
